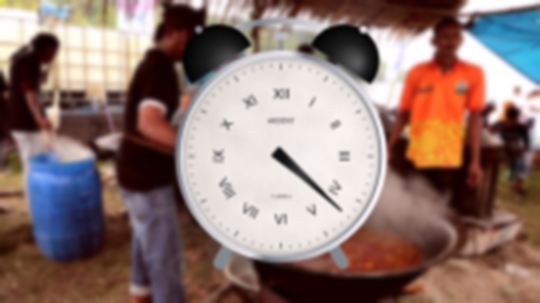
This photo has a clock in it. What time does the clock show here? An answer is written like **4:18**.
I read **4:22**
